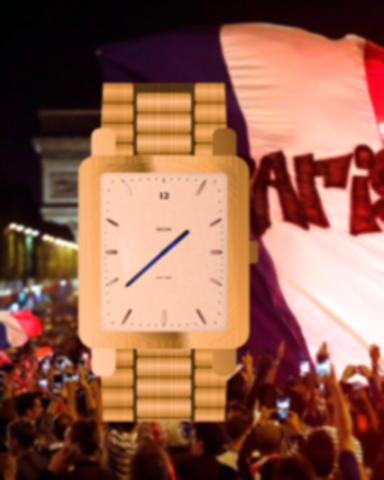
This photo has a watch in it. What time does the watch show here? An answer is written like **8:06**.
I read **1:38**
